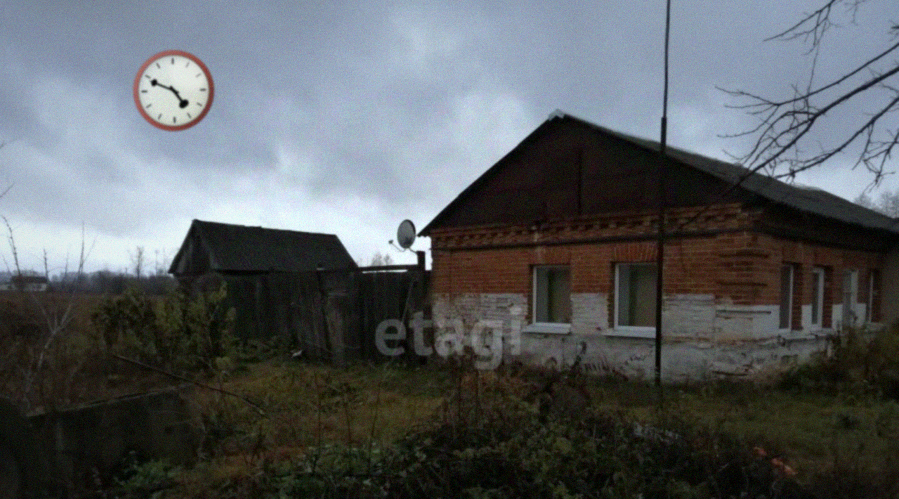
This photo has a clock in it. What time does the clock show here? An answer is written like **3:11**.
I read **4:49**
